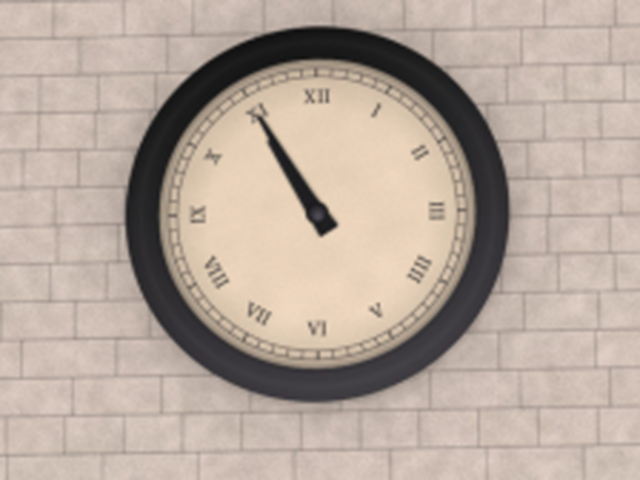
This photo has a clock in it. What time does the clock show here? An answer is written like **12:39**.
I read **10:55**
